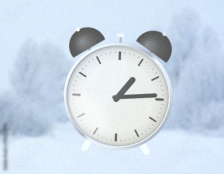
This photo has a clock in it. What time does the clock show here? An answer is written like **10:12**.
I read **1:14**
